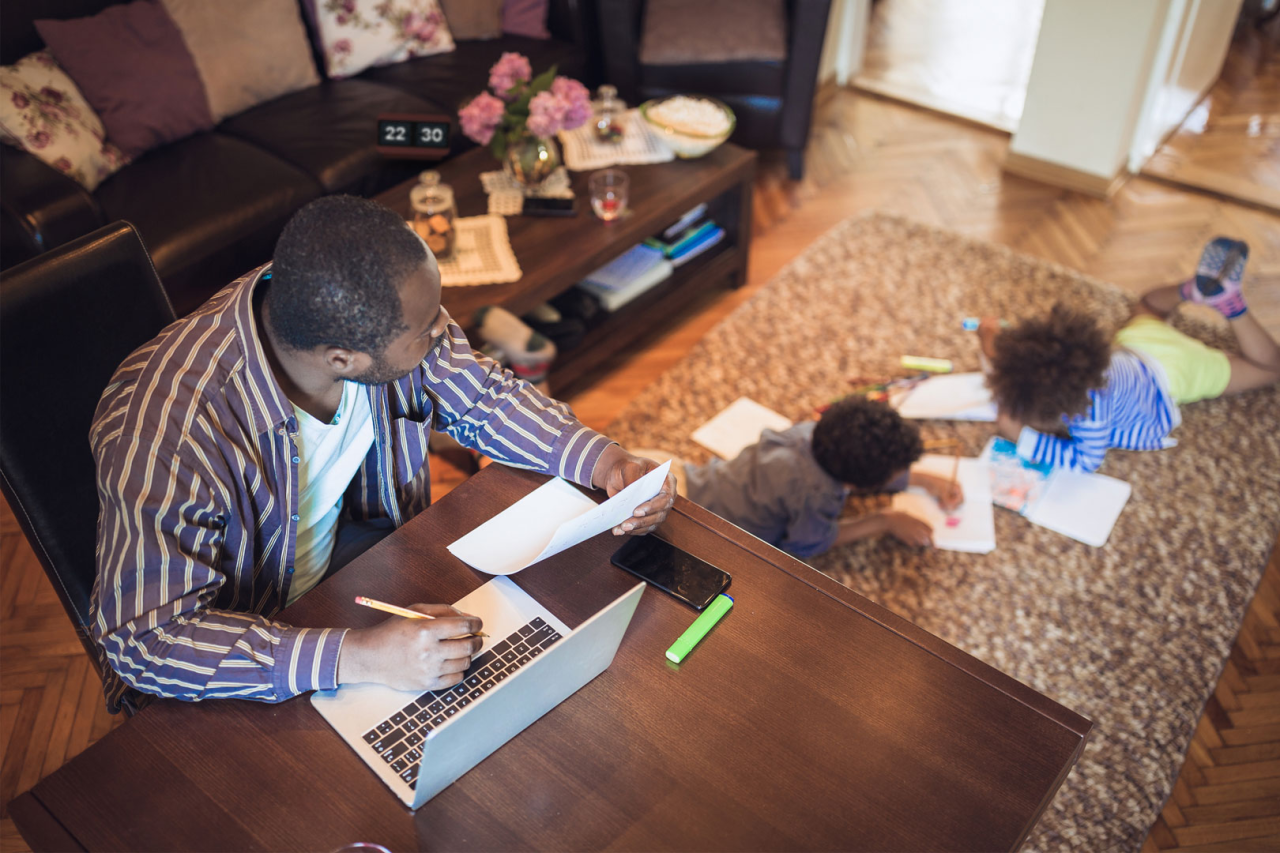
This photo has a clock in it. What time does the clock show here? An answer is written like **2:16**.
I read **22:30**
